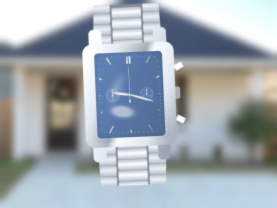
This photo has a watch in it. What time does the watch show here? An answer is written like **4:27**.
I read **9:18**
